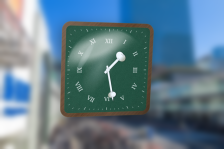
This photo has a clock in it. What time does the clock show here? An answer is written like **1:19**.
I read **1:28**
